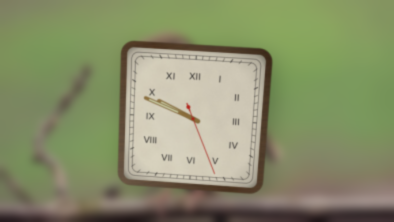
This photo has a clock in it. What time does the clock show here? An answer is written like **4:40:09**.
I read **9:48:26**
